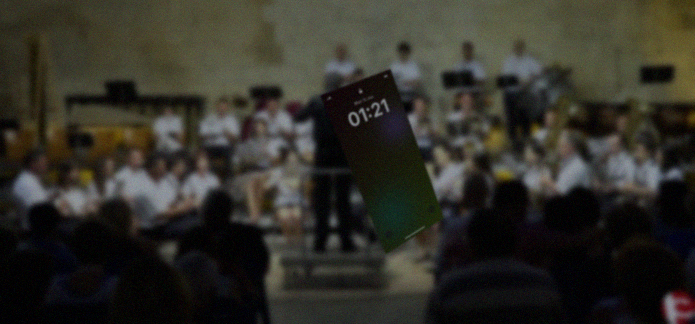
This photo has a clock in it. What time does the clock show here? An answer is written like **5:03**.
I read **1:21**
